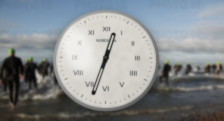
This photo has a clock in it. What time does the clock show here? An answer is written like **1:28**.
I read **12:33**
